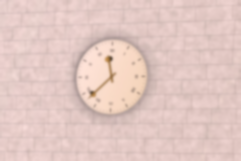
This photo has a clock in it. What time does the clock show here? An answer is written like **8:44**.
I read **11:38**
